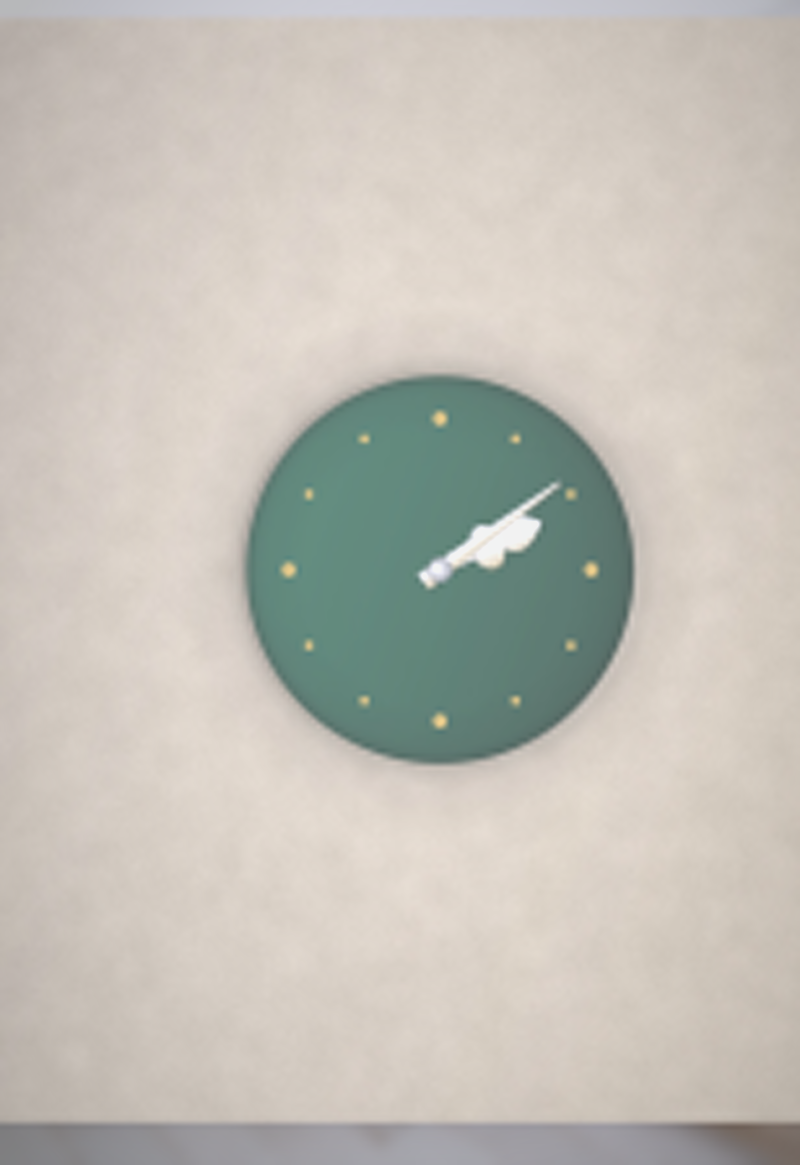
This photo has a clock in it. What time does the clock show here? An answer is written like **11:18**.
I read **2:09**
